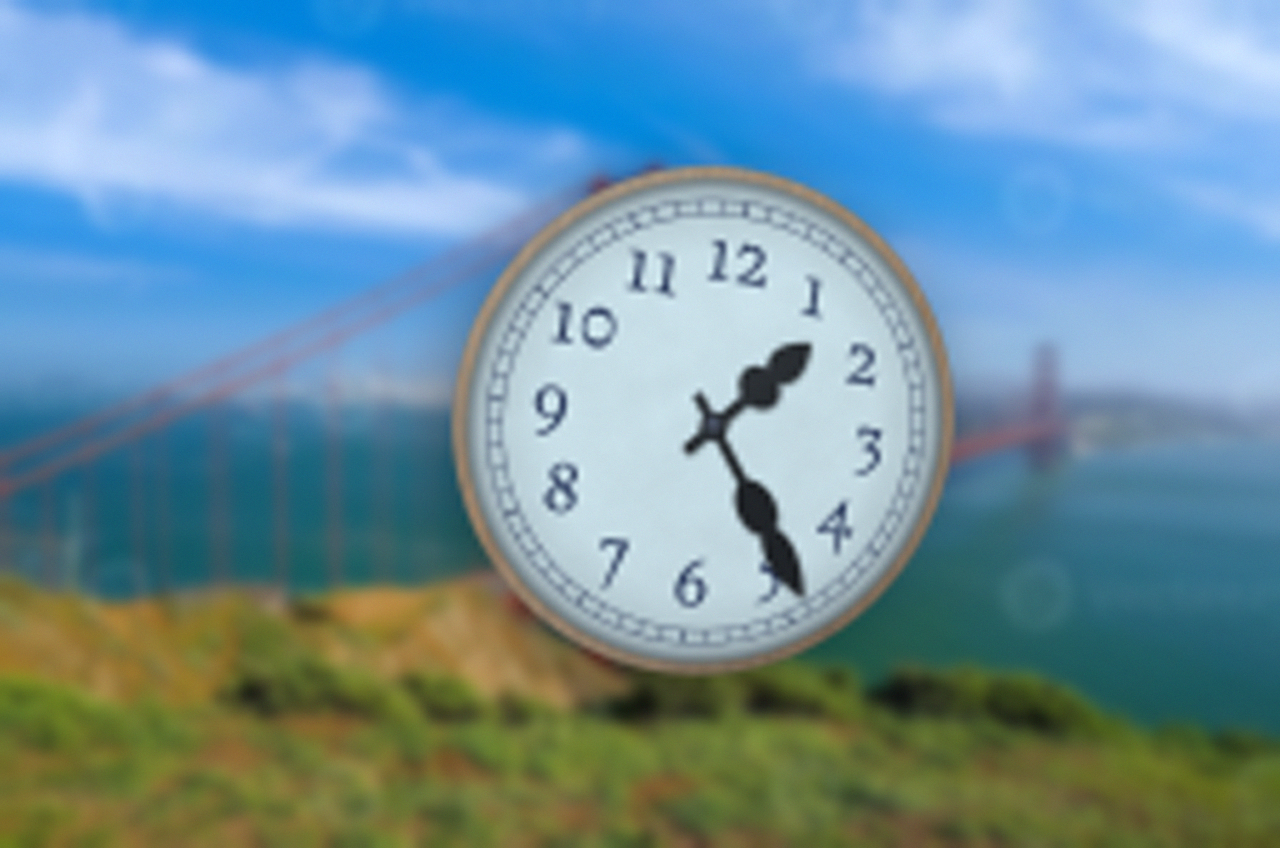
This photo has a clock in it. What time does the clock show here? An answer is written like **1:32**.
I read **1:24**
